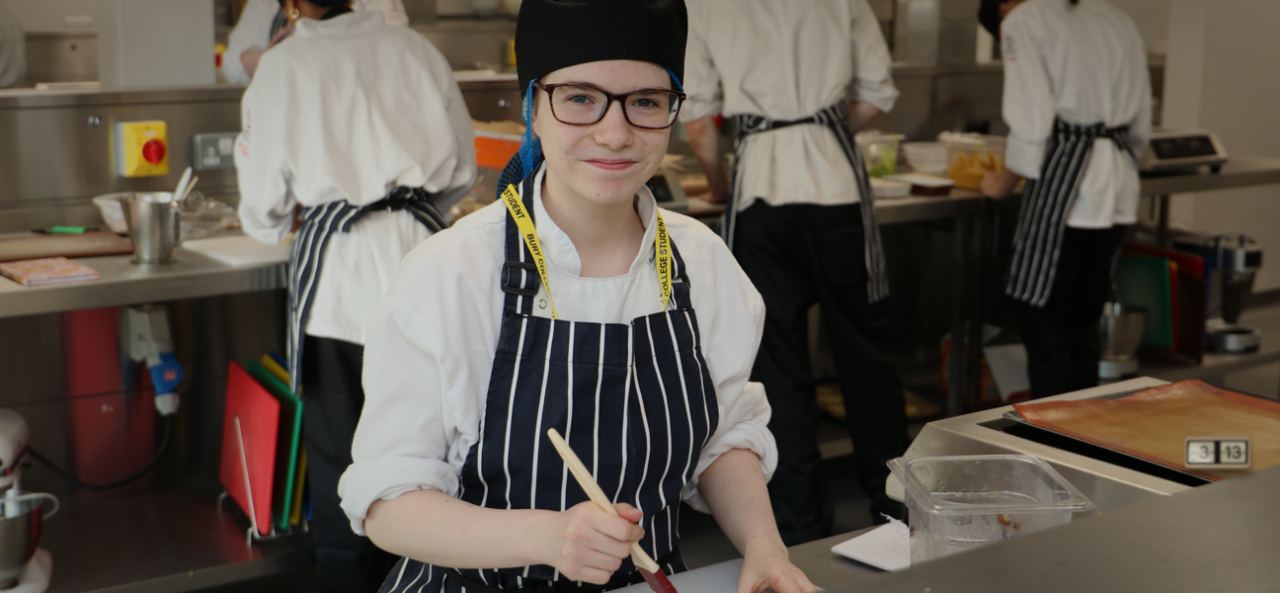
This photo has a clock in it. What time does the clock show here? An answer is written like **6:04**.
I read **3:13**
